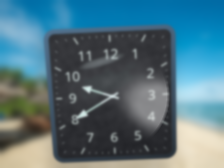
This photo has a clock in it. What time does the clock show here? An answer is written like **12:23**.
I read **9:40**
